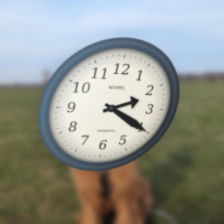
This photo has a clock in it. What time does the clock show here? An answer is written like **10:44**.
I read **2:20**
